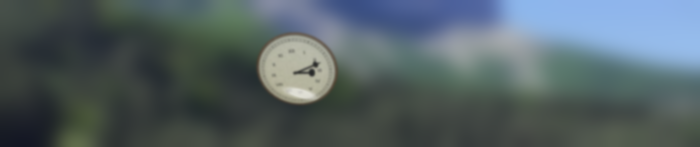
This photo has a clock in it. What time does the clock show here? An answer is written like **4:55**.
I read **3:12**
